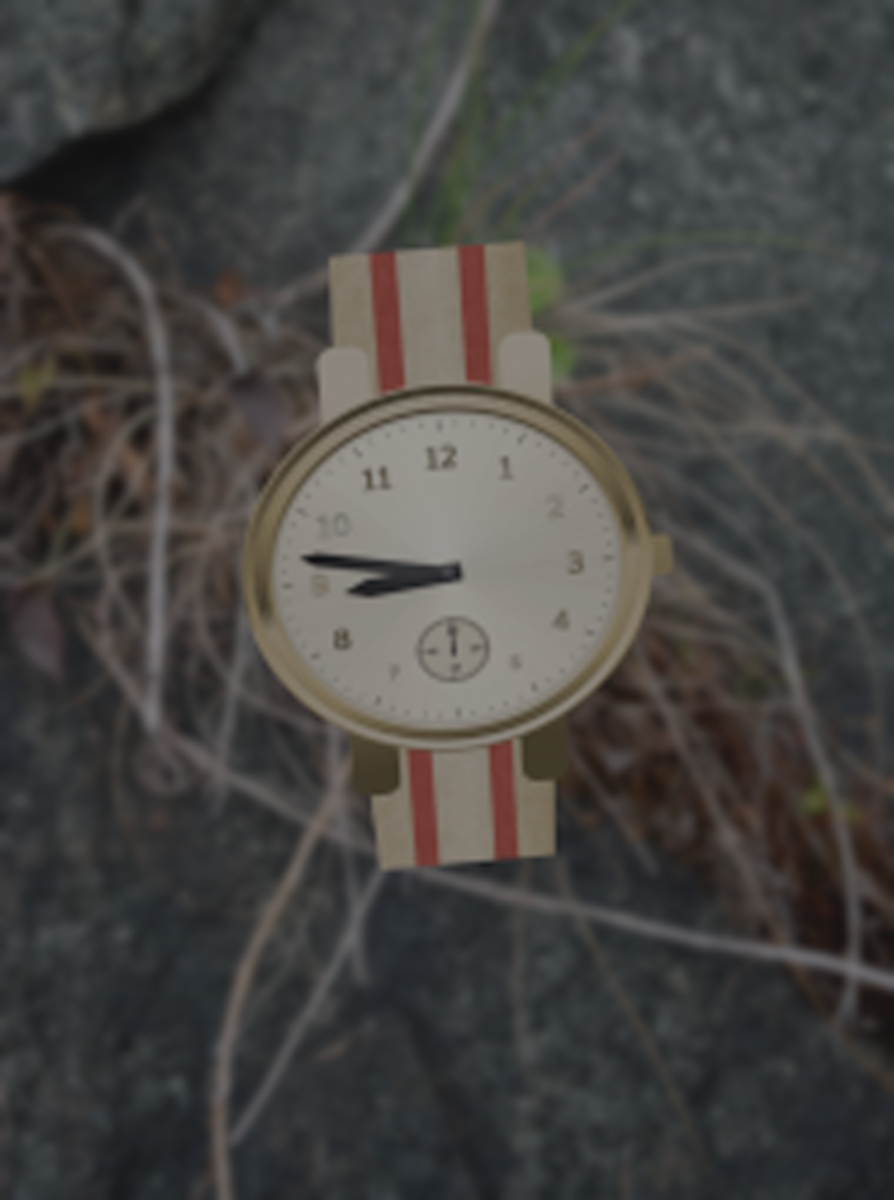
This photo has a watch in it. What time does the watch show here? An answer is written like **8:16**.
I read **8:47**
